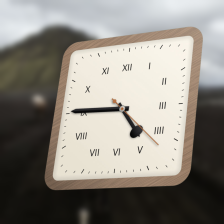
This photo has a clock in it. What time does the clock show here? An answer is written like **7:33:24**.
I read **4:45:22**
